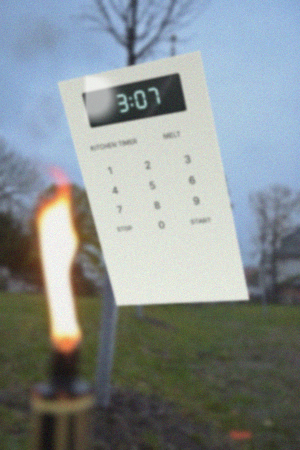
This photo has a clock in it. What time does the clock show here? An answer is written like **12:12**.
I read **3:07**
